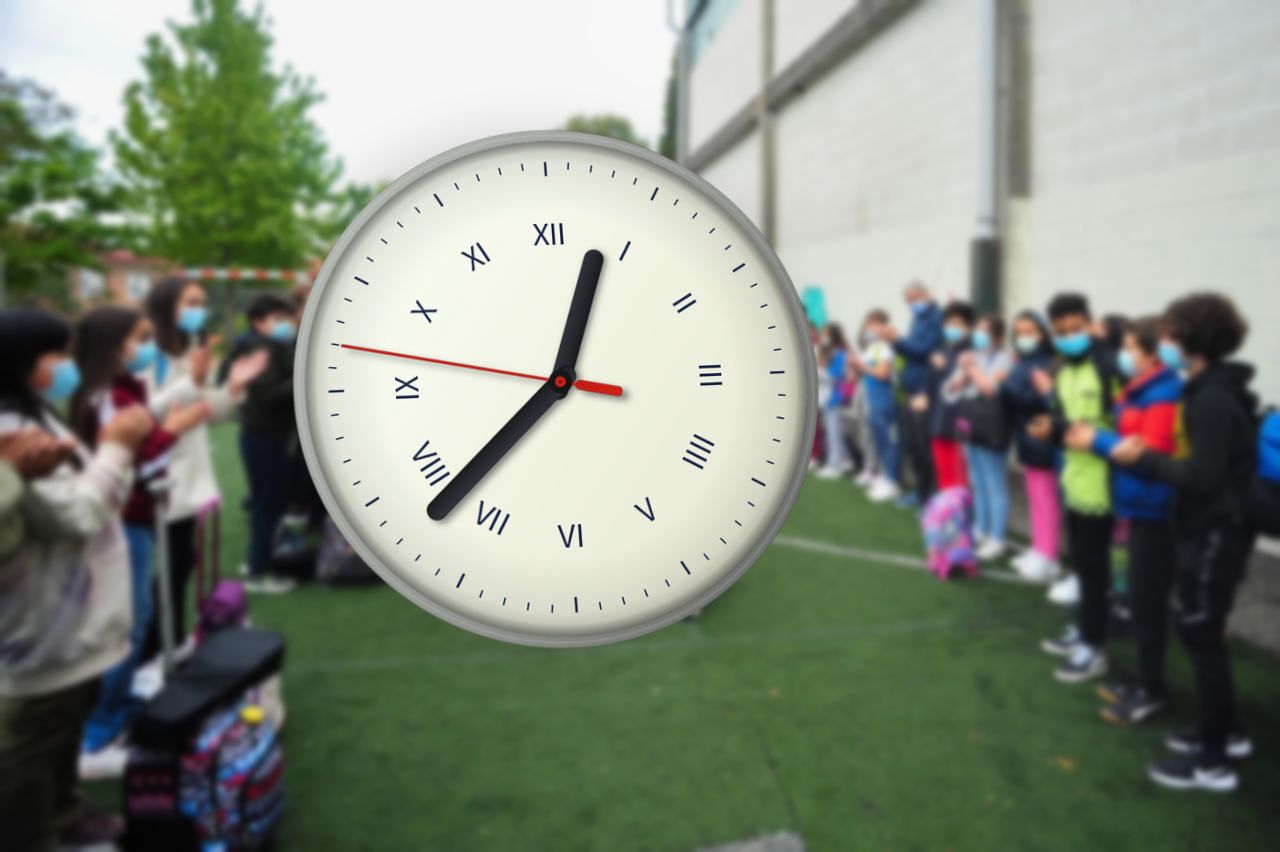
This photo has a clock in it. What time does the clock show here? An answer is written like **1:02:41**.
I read **12:37:47**
